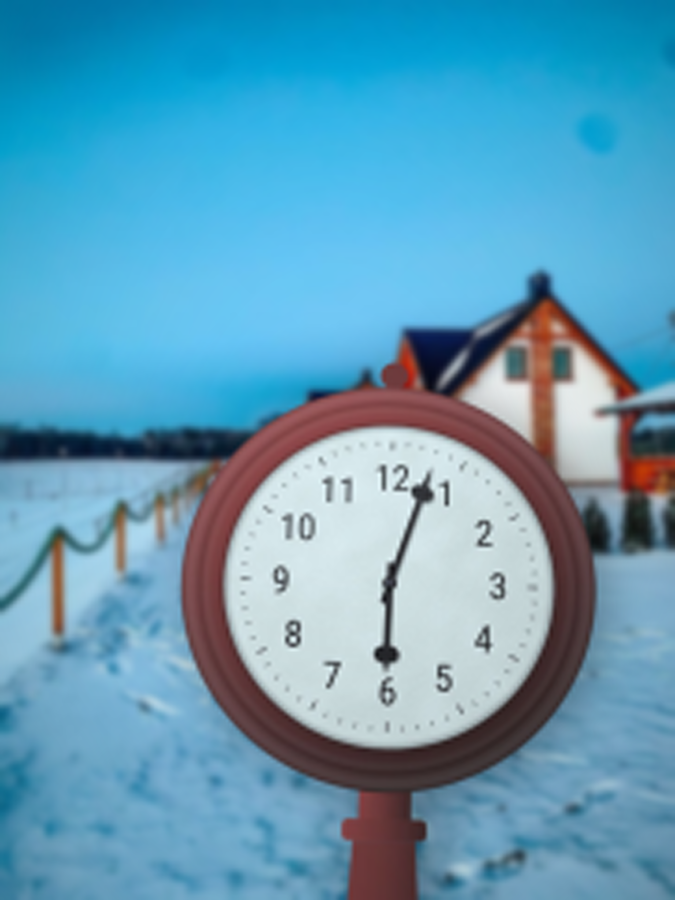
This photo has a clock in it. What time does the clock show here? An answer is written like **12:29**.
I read **6:03**
